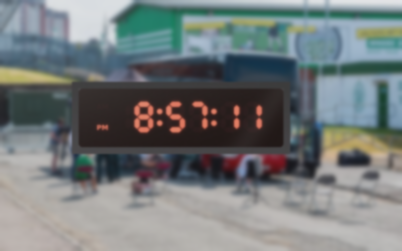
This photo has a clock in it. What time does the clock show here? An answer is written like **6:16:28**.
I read **8:57:11**
